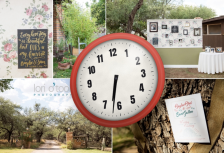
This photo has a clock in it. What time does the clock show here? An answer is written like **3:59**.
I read **6:32**
